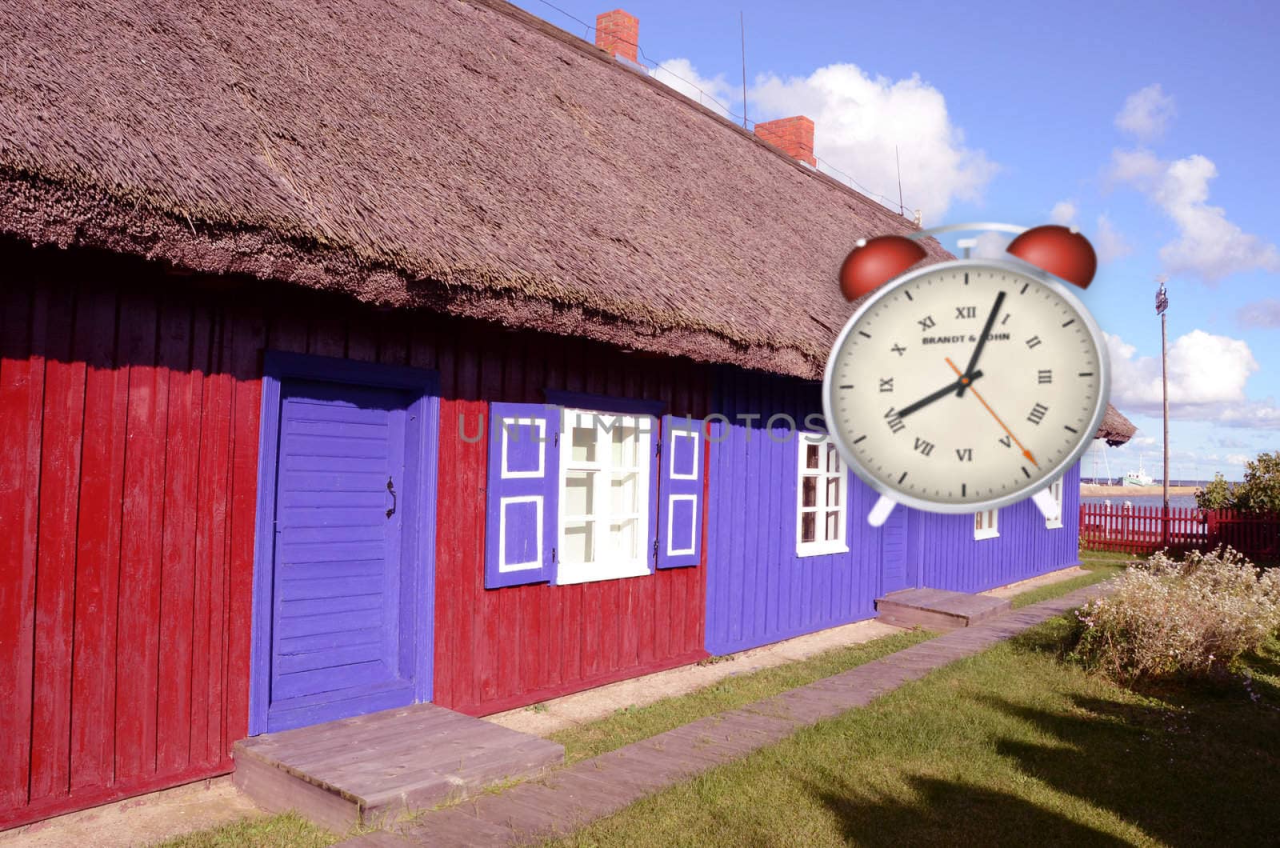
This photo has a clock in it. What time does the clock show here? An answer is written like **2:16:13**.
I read **8:03:24**
